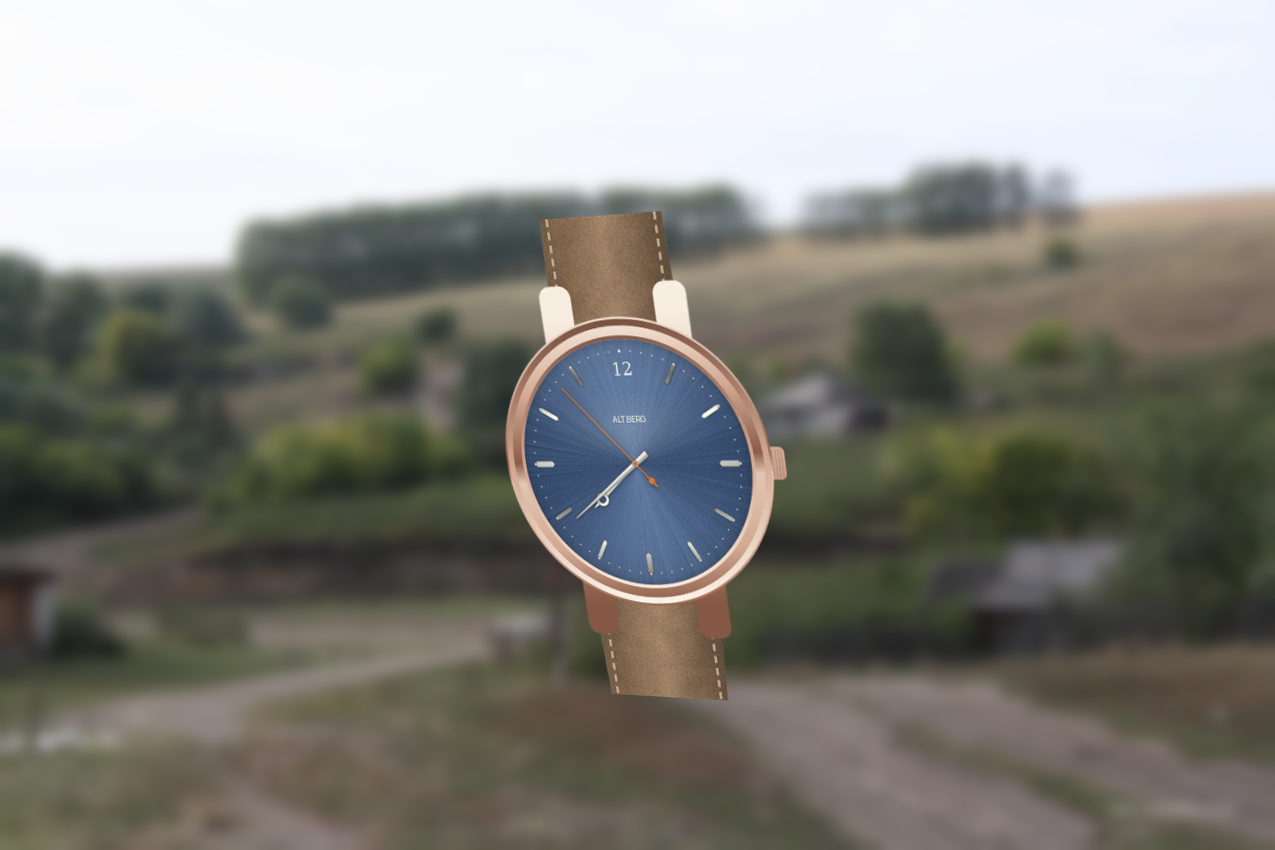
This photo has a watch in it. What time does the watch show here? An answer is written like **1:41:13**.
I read **7:38:53**
